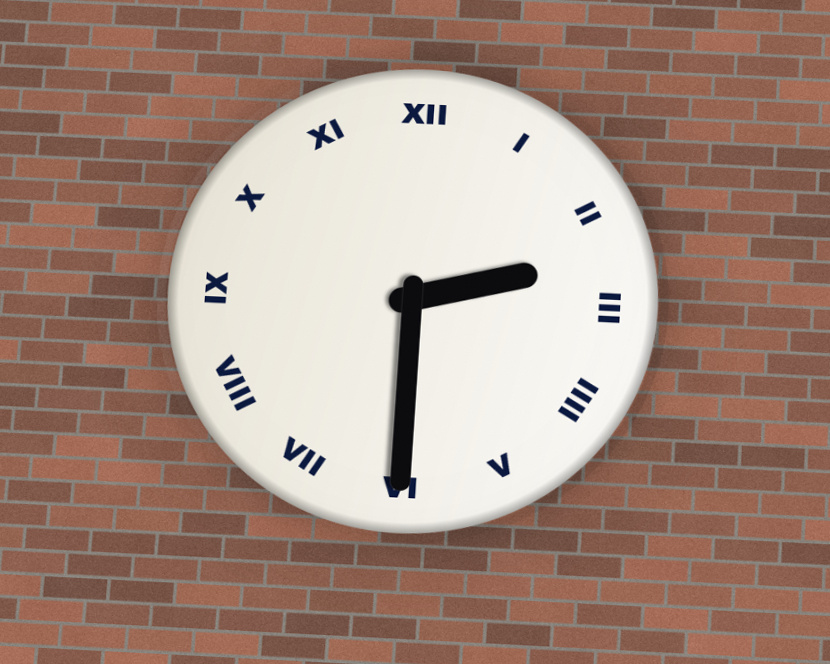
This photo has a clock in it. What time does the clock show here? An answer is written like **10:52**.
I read **2:30**
